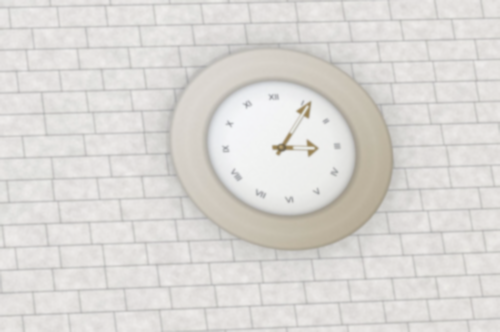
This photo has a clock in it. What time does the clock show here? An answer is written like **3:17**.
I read **3:06**
